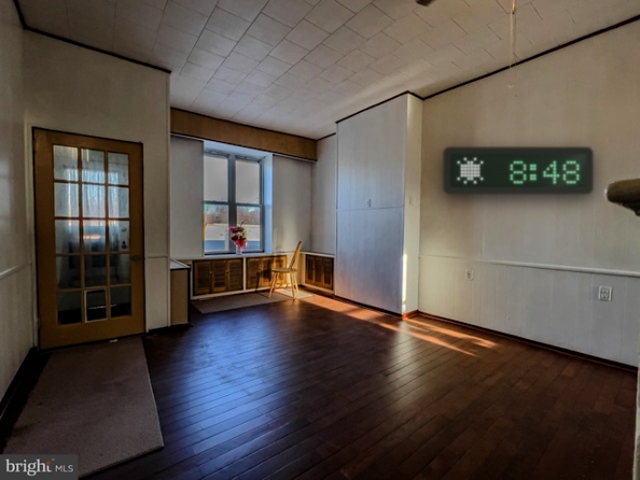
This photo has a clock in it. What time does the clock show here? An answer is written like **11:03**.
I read **8:48**
